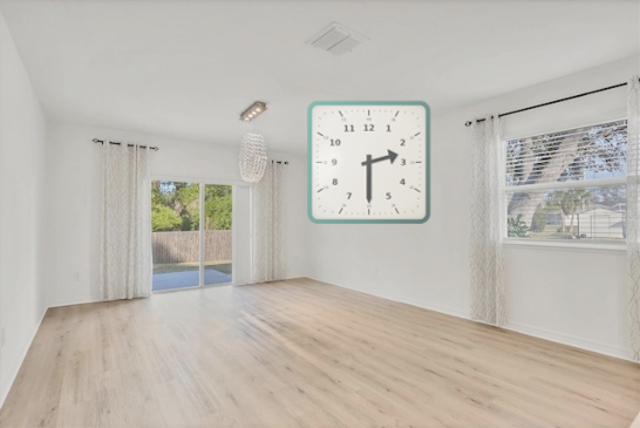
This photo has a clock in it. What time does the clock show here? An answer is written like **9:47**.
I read **2:30**
